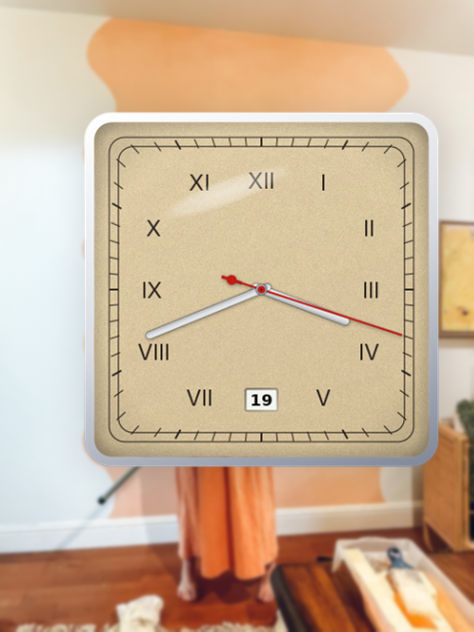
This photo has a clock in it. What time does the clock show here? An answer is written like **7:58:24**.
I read **3:41:18**
